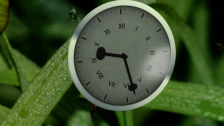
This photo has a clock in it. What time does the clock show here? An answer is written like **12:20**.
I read **9:28**
